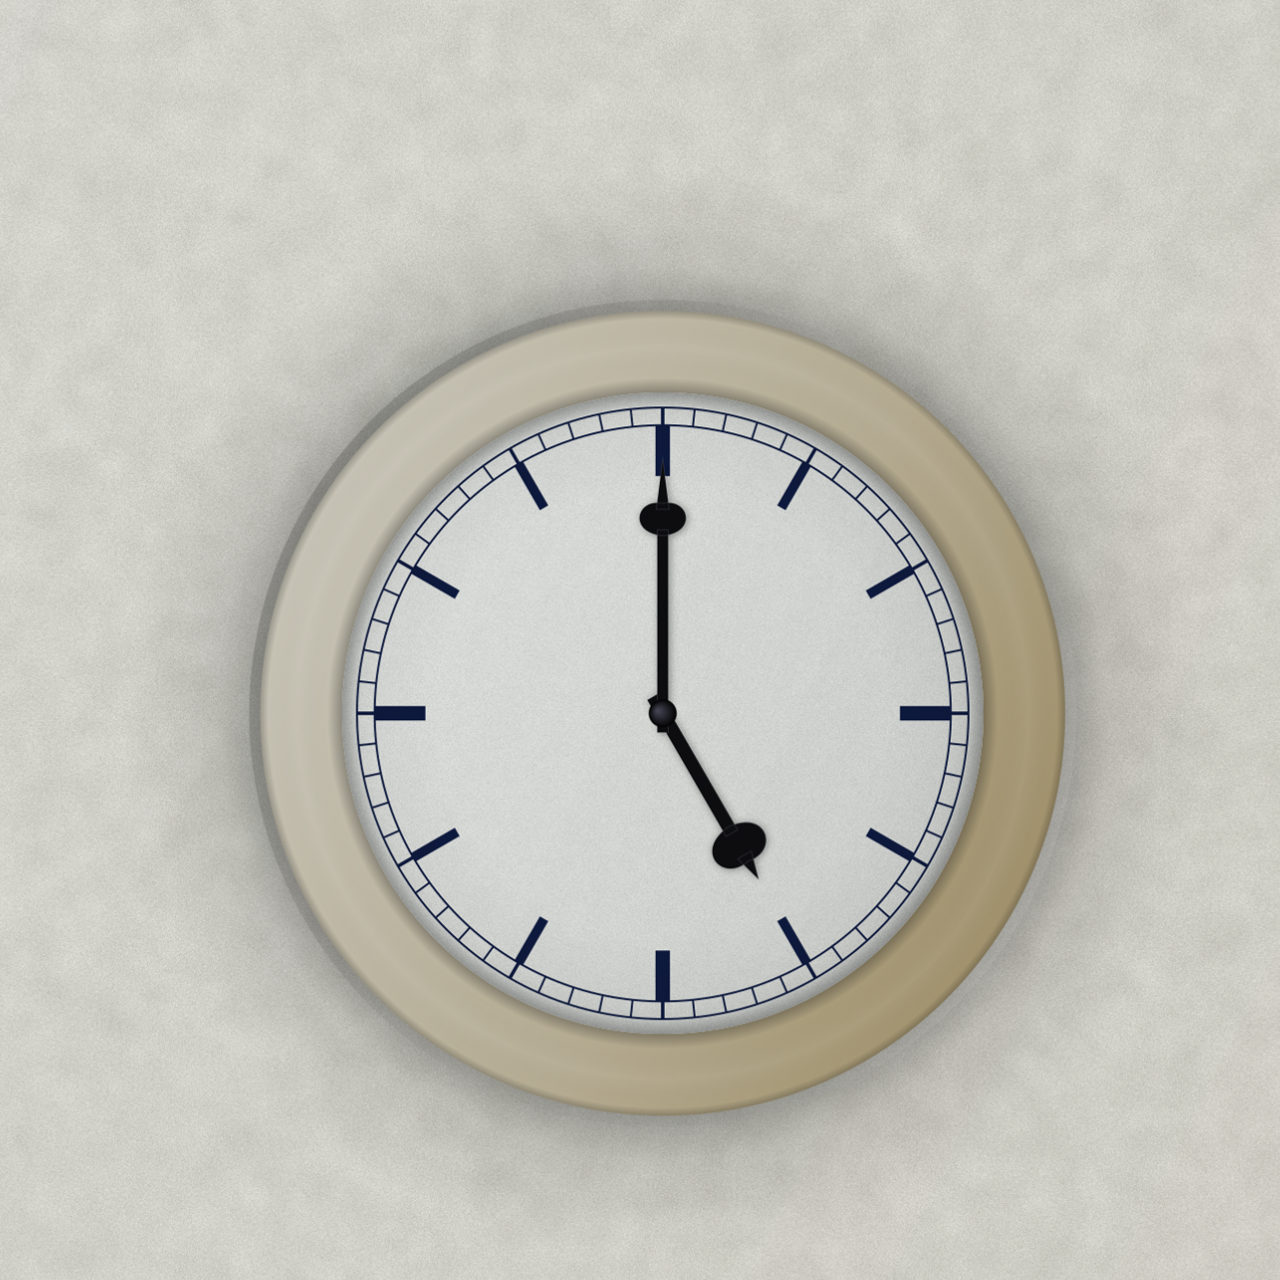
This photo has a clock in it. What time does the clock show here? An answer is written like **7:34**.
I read **5:00**
